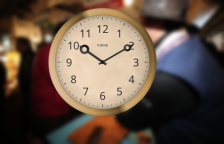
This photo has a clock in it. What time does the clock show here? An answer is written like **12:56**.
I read **10:10**
